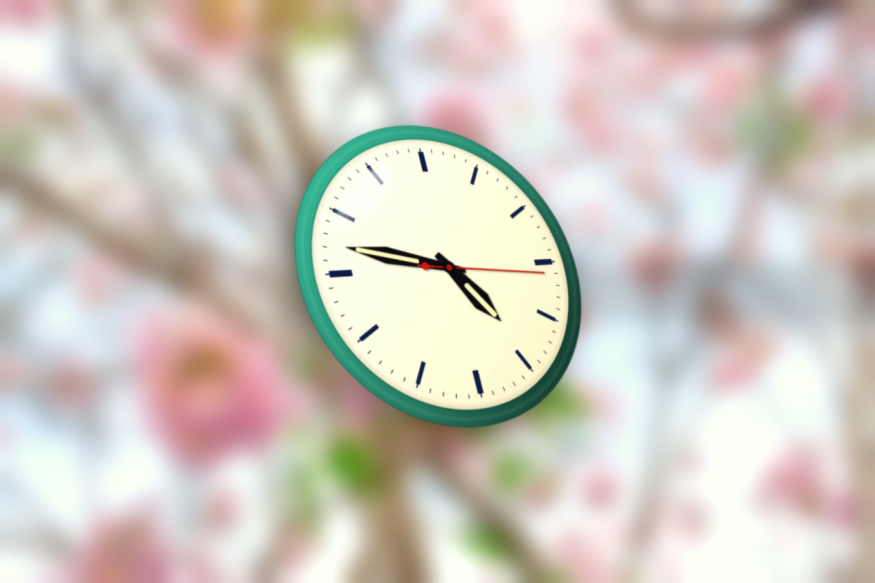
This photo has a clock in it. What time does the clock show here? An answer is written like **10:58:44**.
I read **4:47:16**
